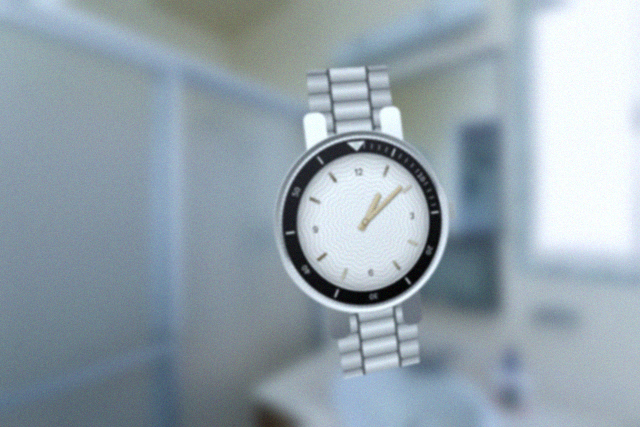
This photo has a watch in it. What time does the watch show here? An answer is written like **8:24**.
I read **1:09**
